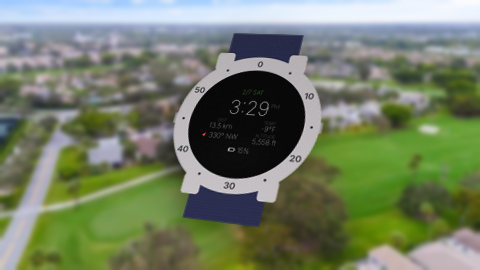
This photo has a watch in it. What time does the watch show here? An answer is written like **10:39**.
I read **3:29**
